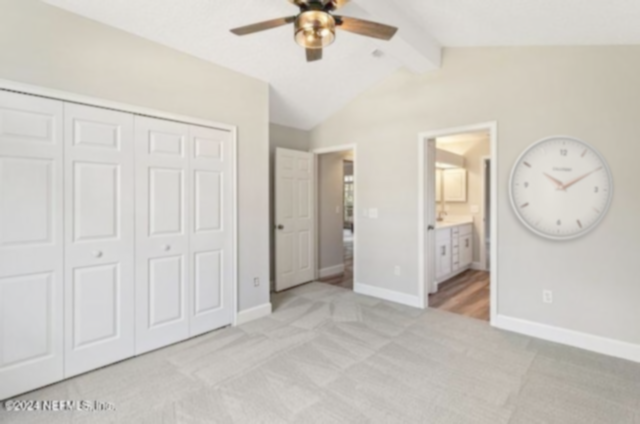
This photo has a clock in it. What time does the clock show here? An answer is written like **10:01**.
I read **10:10**
